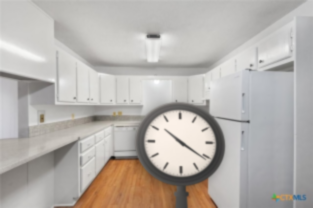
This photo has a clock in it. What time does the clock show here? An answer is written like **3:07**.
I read **10:21**
